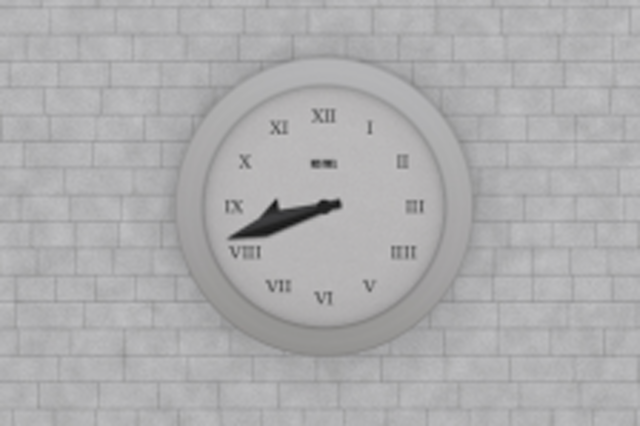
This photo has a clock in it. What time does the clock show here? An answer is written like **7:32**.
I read **8:42**
